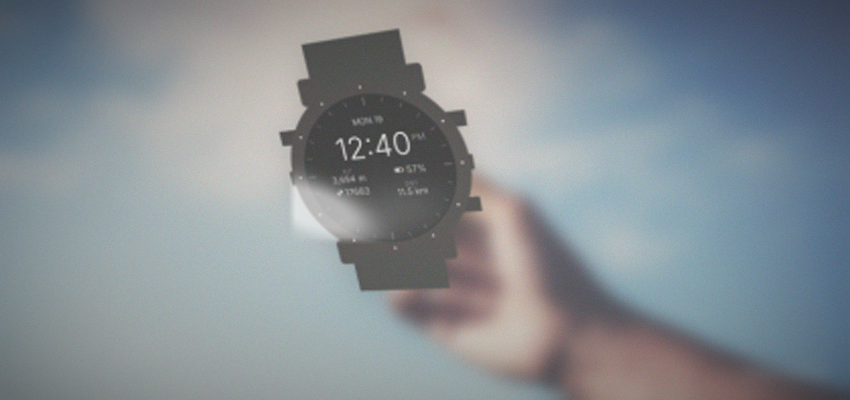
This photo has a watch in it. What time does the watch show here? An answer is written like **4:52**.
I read **12:40**
